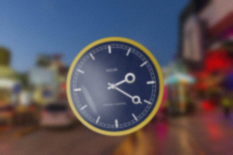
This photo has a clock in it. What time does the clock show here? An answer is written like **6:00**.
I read **2:21**
